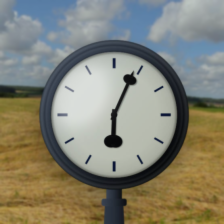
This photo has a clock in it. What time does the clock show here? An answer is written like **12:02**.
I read **6:04**
